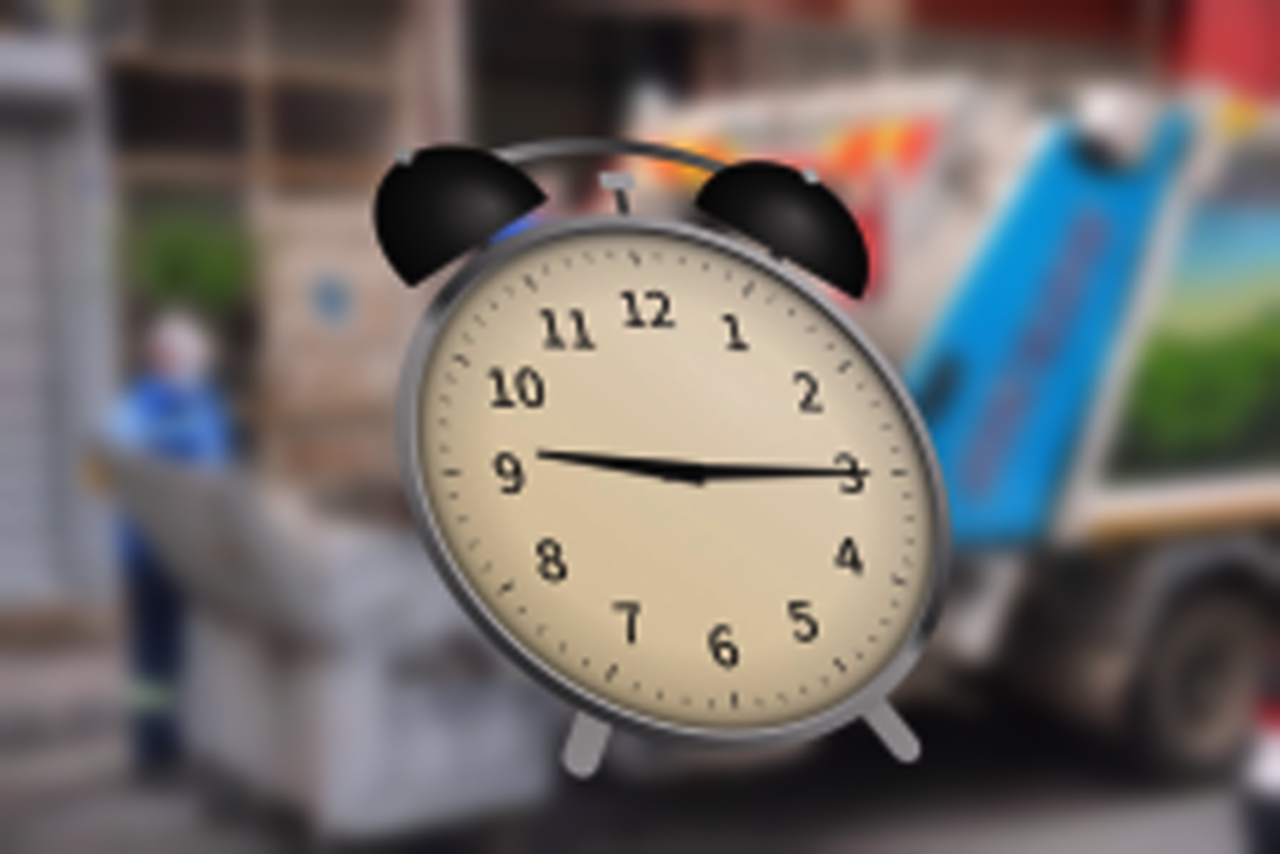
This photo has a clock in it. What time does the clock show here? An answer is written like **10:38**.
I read **9:15**
